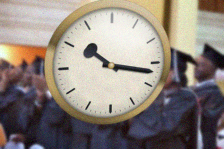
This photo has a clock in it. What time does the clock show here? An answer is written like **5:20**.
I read **10:17**
